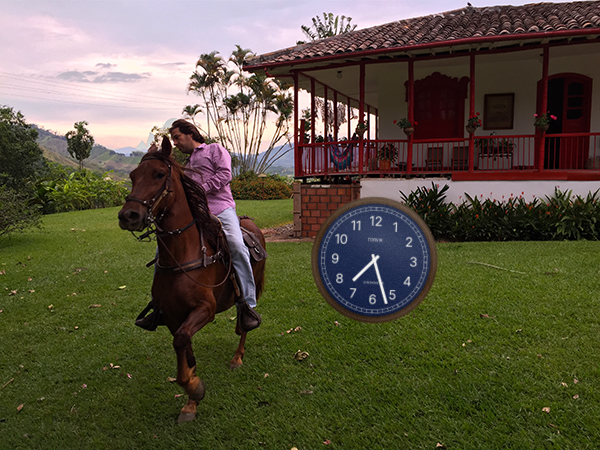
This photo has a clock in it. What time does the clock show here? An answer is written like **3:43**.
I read **7:27**
